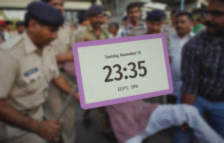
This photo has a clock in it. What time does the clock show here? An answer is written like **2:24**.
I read **23:35**
